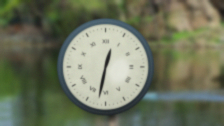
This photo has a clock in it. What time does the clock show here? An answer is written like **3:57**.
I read **12:32**
